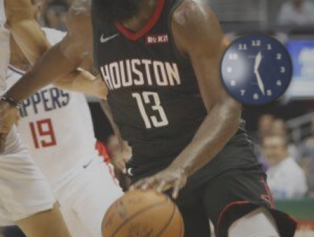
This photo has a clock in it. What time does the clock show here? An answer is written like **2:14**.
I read **12:27**
